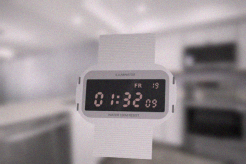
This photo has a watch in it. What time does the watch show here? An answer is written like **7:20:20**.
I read **1:32:09**
